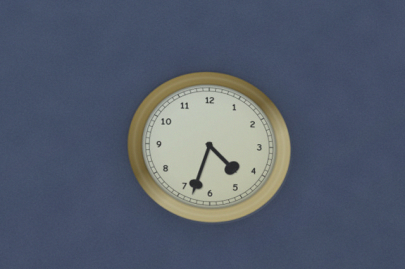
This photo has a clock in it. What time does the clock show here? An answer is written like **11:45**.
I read **4:33**
